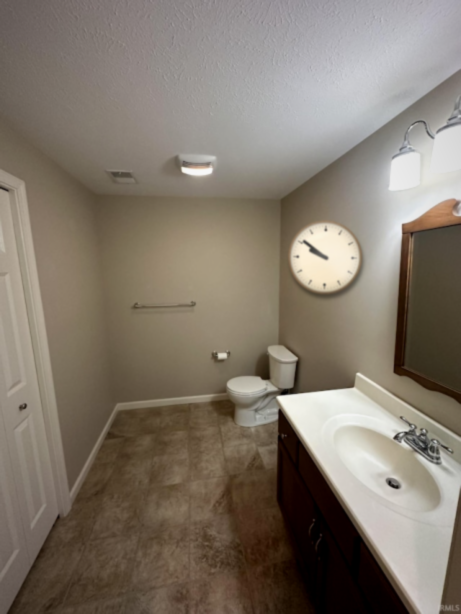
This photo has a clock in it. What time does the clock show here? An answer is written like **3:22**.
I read **9:51**
